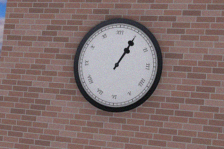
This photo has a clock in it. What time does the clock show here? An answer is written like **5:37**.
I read **1:05**
